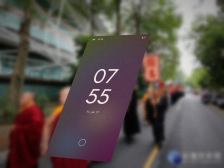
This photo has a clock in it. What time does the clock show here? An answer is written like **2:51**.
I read **7:55**
